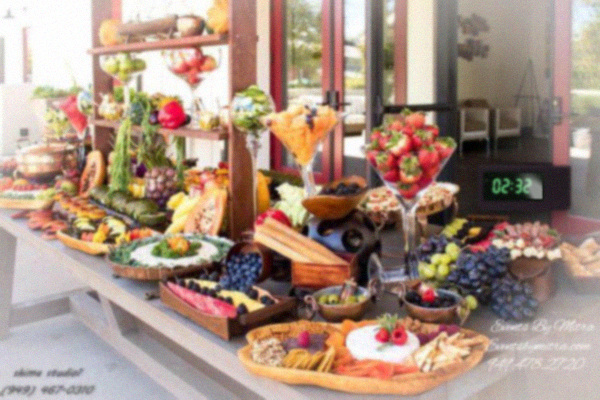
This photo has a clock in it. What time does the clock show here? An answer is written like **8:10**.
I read **2:32**
